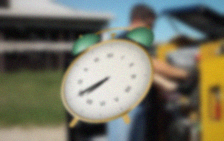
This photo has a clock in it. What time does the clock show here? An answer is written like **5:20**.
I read **7:40**
